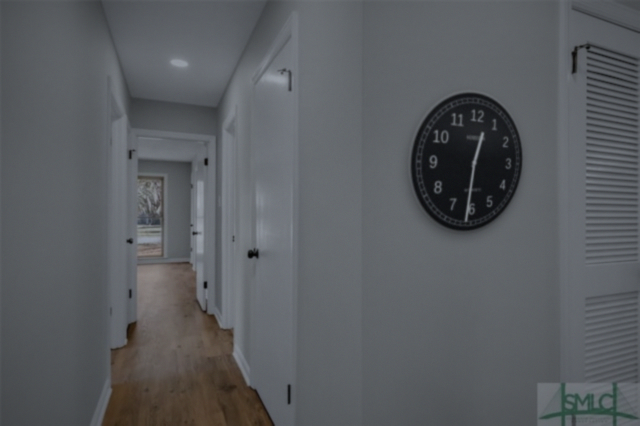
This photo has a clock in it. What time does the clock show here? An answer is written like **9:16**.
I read **12:31**
